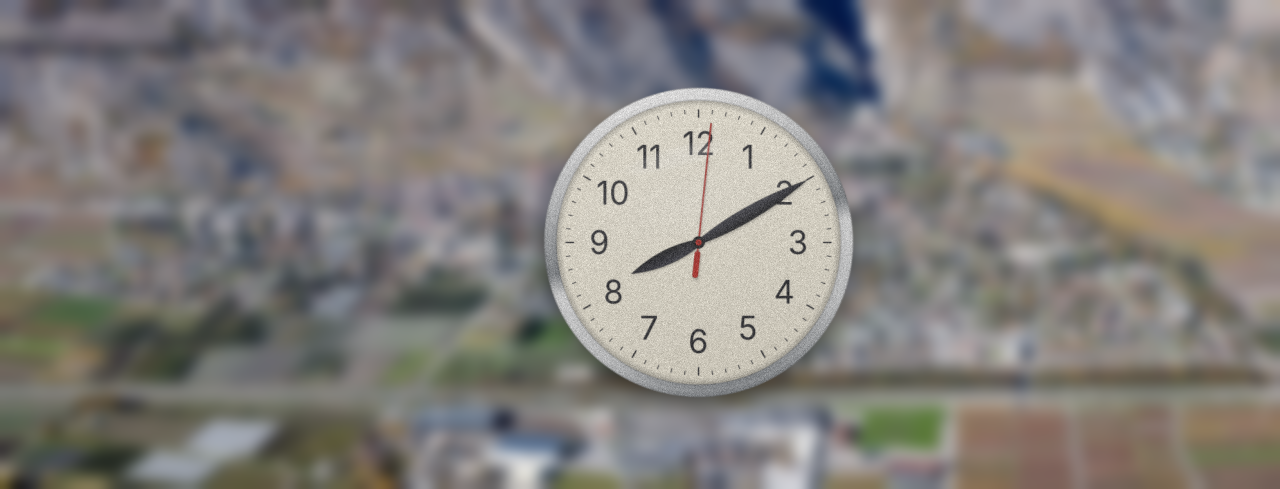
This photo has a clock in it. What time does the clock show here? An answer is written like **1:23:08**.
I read **8:10:01**
